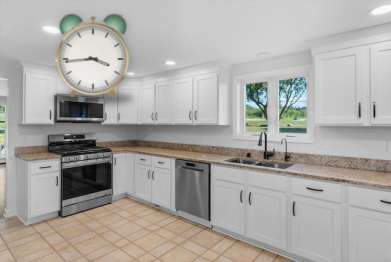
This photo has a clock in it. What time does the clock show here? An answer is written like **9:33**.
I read **3:44**
